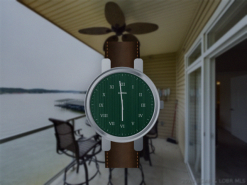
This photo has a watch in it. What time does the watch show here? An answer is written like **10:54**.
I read **5:59**
